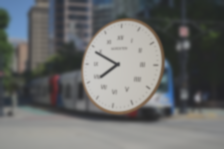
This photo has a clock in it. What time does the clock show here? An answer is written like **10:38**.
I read **7:49**
